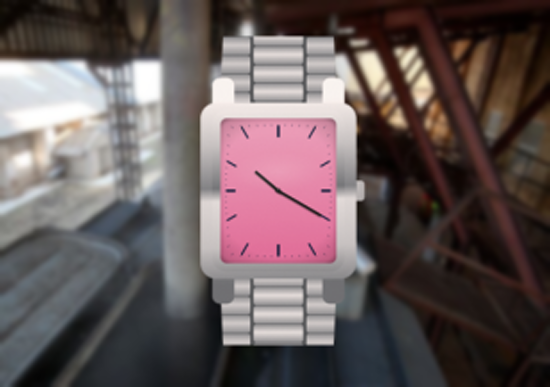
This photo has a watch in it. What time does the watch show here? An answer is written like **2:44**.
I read **10:20**
